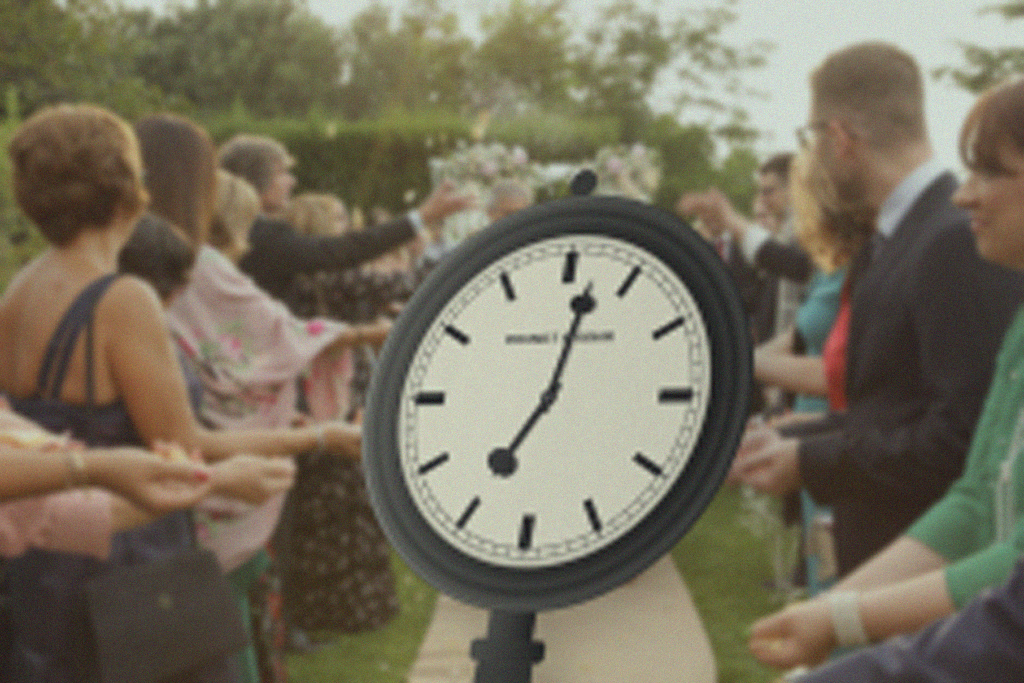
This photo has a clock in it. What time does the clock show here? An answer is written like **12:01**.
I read **7:02**
